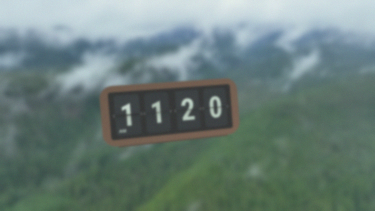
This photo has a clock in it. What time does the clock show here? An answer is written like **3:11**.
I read **11:20**
